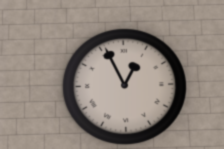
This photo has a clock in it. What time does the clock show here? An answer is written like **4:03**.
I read **12:56**
